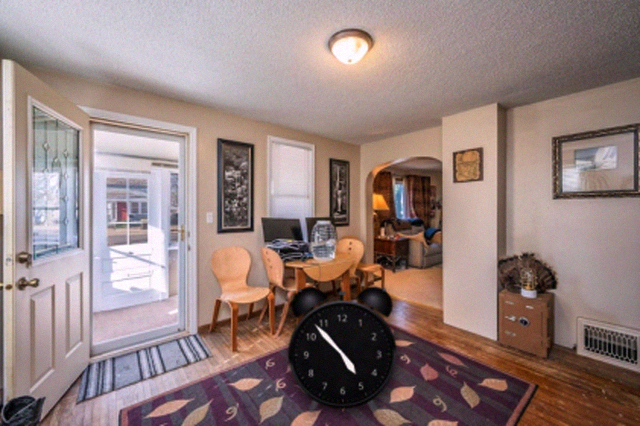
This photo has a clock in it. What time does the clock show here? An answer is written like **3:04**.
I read **4:53**
